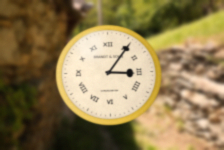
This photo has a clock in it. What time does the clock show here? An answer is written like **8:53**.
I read **3:06**
